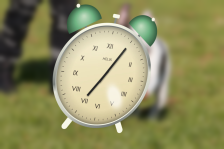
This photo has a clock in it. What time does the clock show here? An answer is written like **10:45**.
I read **7:05**
